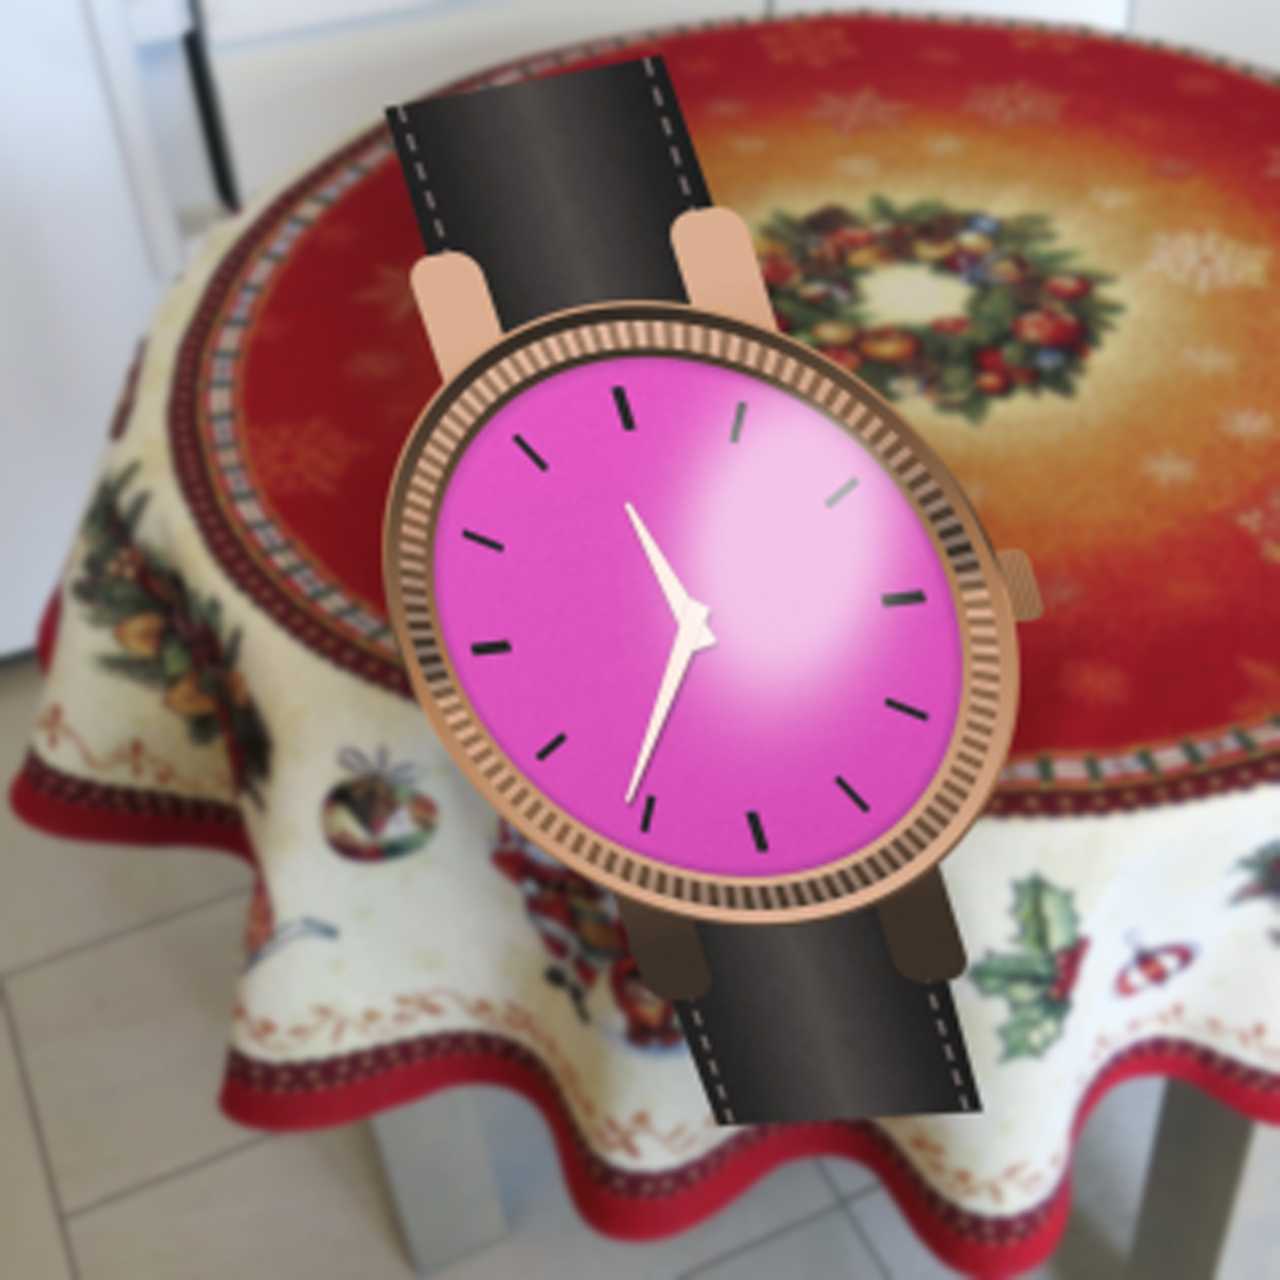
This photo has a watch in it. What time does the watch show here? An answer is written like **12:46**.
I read **11:36**
